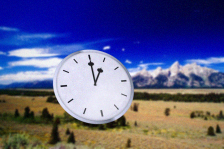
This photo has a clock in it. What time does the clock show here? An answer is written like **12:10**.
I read **1:00**
